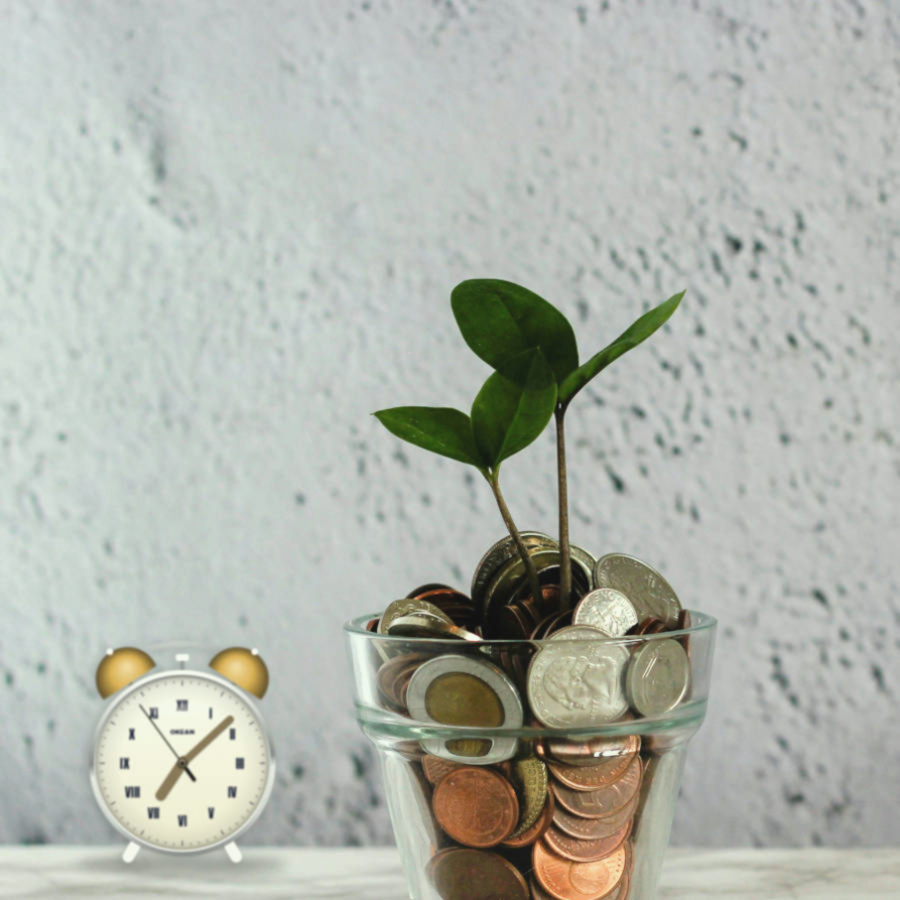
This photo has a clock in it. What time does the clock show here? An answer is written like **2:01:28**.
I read **7:07:54**
